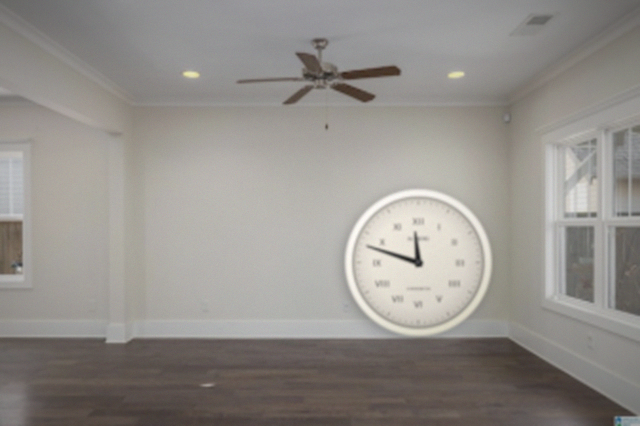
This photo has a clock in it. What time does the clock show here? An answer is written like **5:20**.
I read **11:48**
